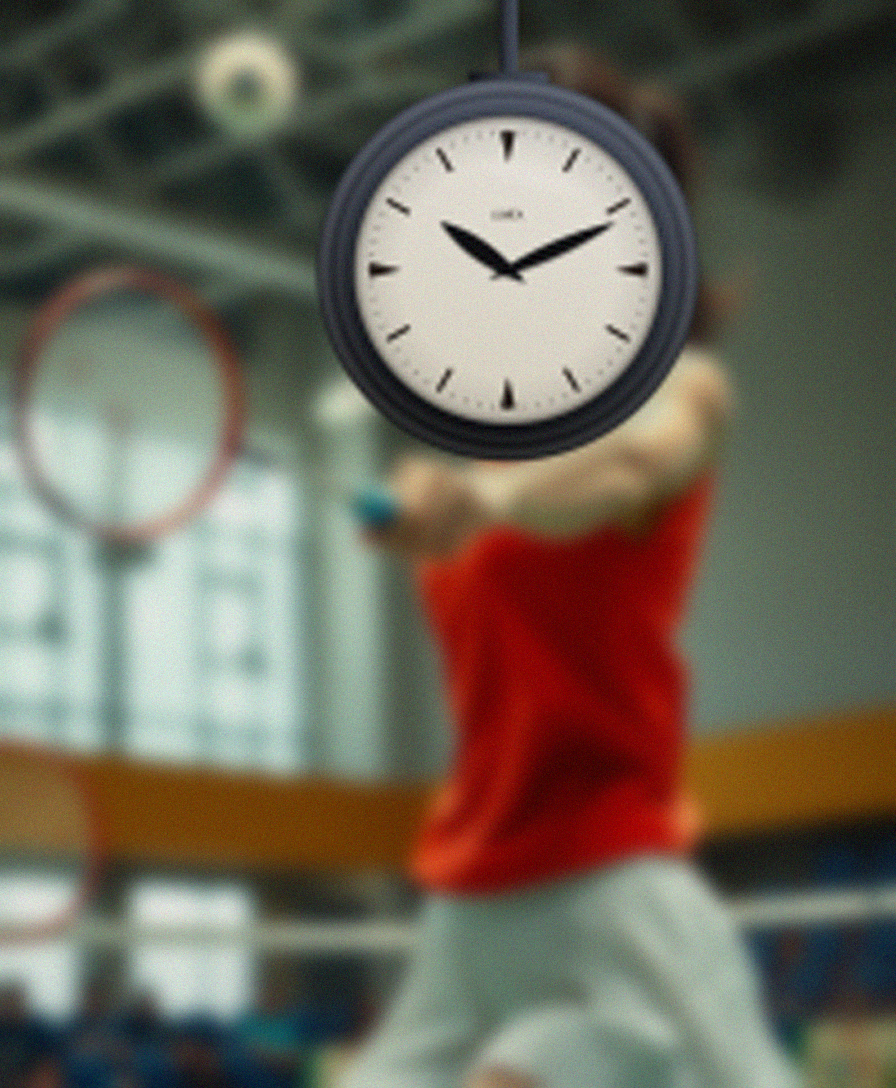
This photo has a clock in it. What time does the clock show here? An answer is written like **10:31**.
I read **10:11**
